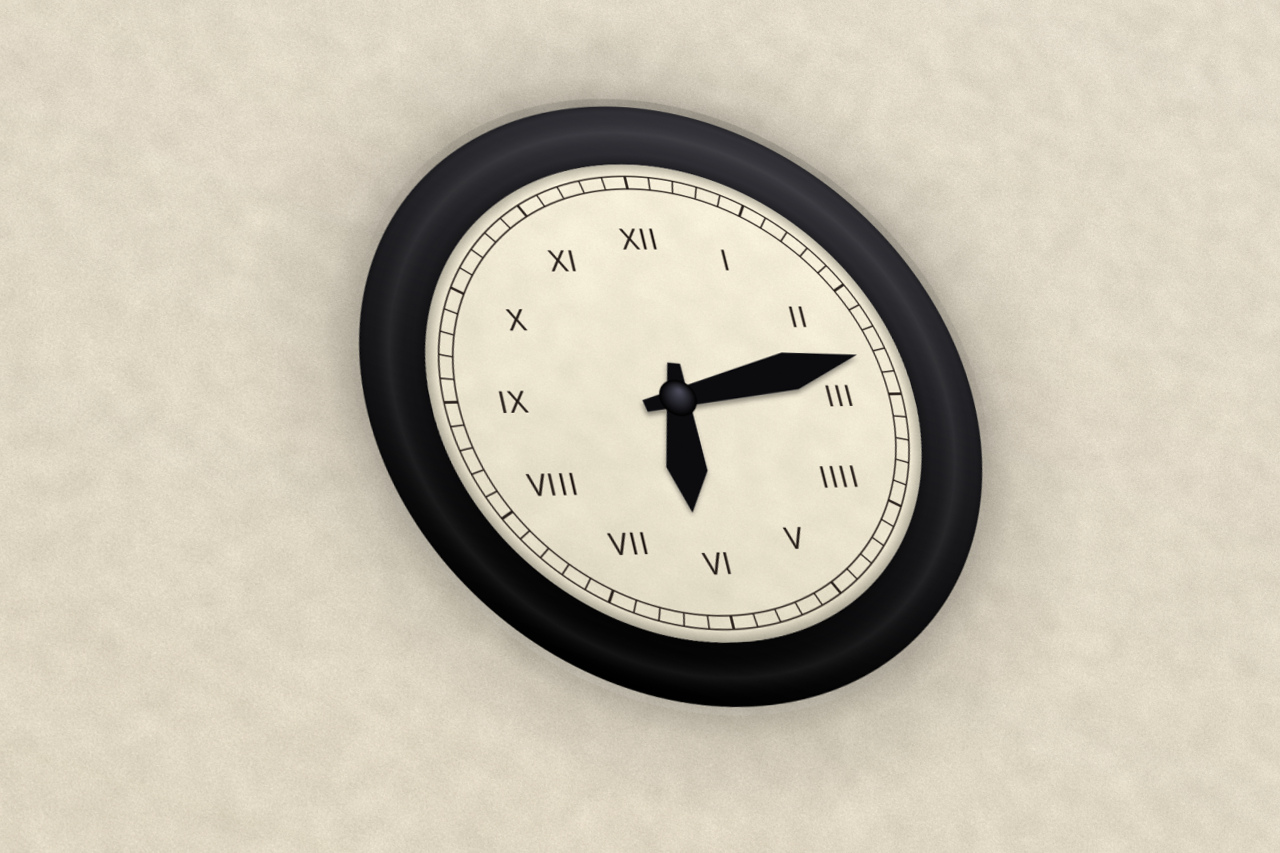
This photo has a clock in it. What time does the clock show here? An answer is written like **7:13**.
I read **6:13**
